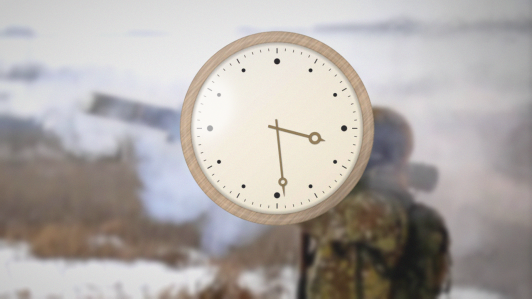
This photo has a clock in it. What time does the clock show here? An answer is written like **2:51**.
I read **3:29**
